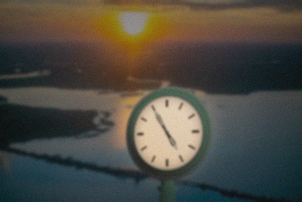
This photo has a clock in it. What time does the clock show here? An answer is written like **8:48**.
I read **4:55**
